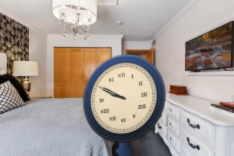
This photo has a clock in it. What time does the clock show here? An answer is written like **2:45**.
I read **9:50**
